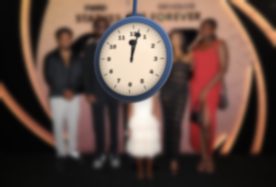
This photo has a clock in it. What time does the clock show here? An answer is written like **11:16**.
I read **12:02**
